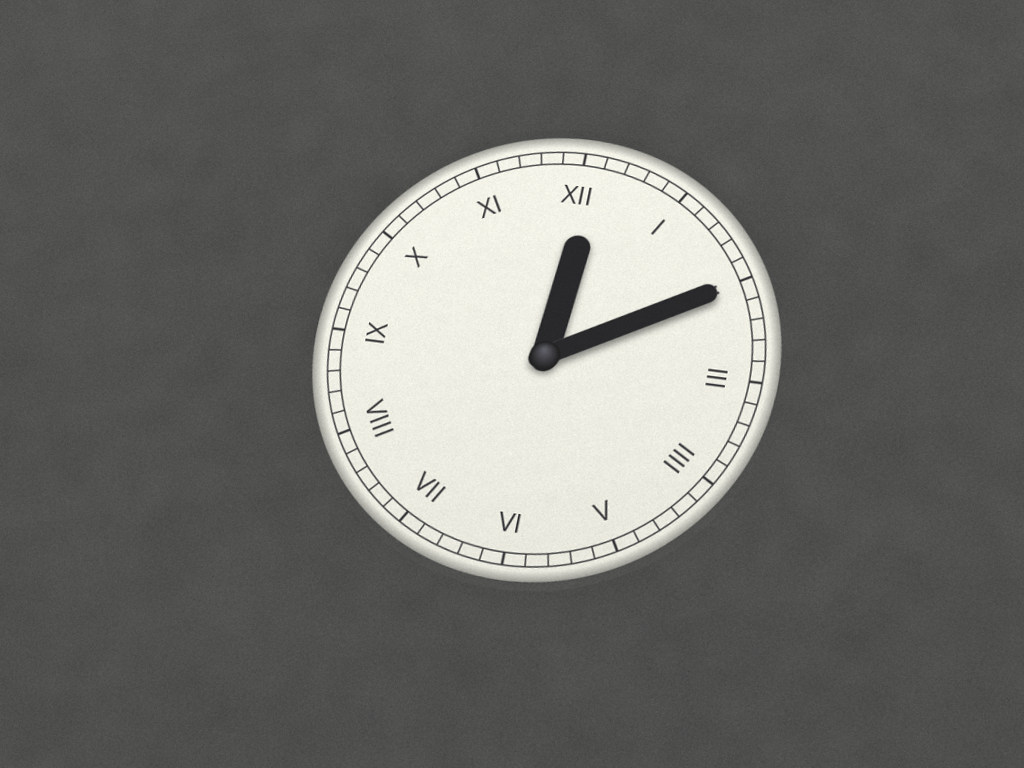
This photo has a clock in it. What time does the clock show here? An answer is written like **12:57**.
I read **12:10**
